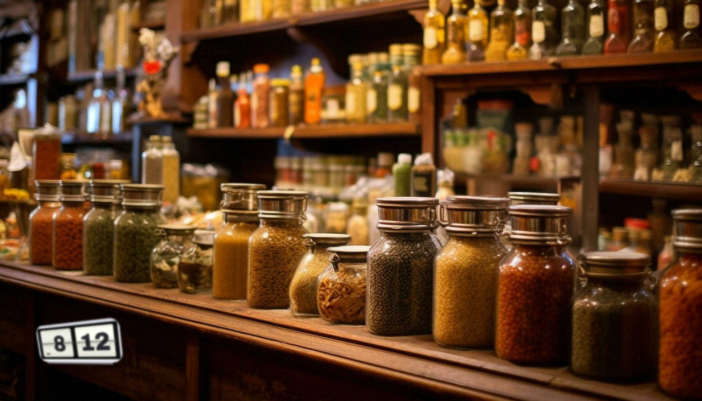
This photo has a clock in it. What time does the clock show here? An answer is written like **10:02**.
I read **8:12**
